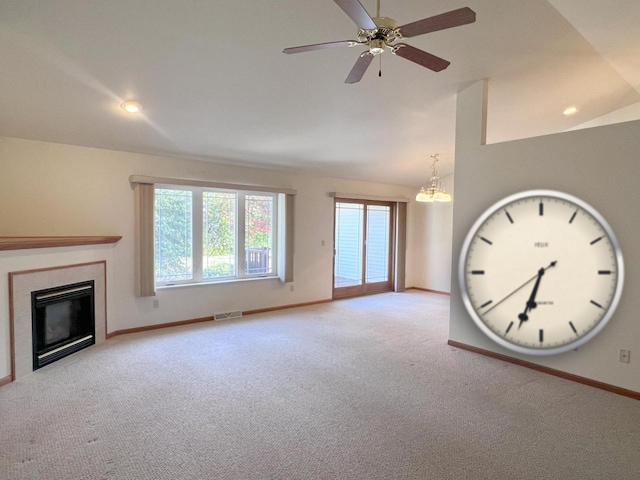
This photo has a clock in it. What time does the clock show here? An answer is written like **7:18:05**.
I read **6:33:39**
